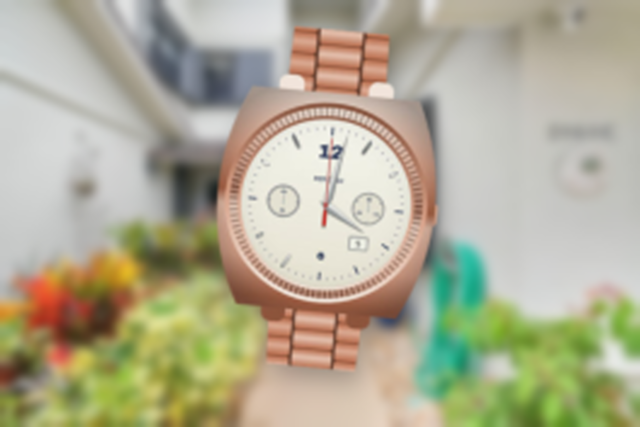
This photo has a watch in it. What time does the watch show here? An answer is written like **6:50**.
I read **4:02**
